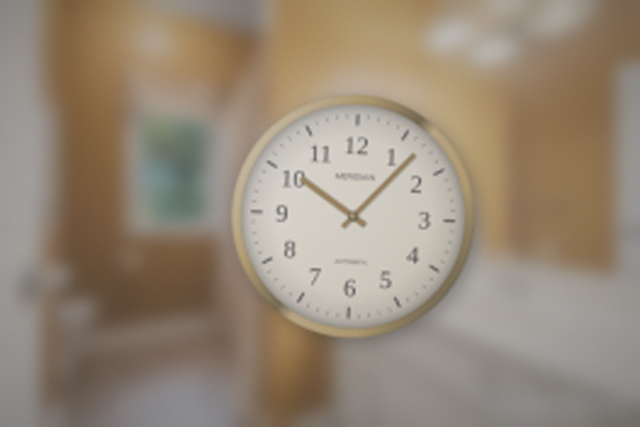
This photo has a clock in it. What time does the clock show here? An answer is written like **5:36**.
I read **10:07**
